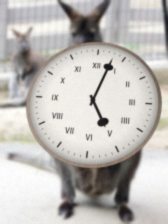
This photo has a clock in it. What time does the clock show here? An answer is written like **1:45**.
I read **5:03**
